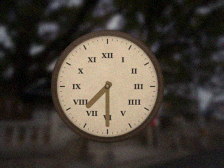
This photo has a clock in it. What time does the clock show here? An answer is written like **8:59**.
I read **7:30**
